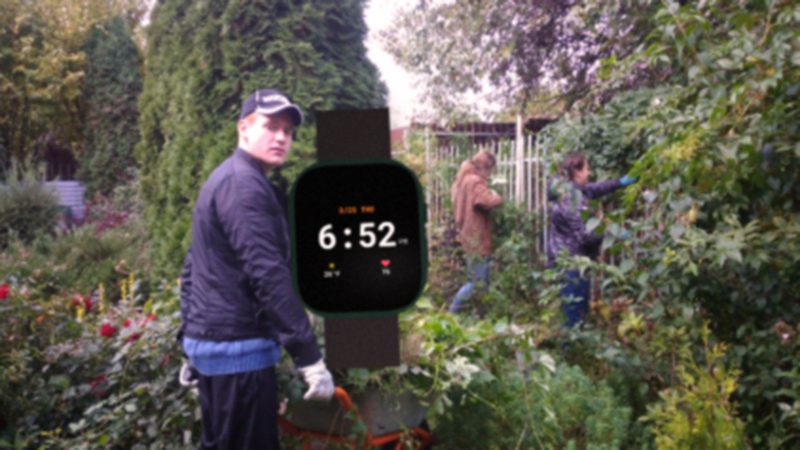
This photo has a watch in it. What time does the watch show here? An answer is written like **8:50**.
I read **6:52**
